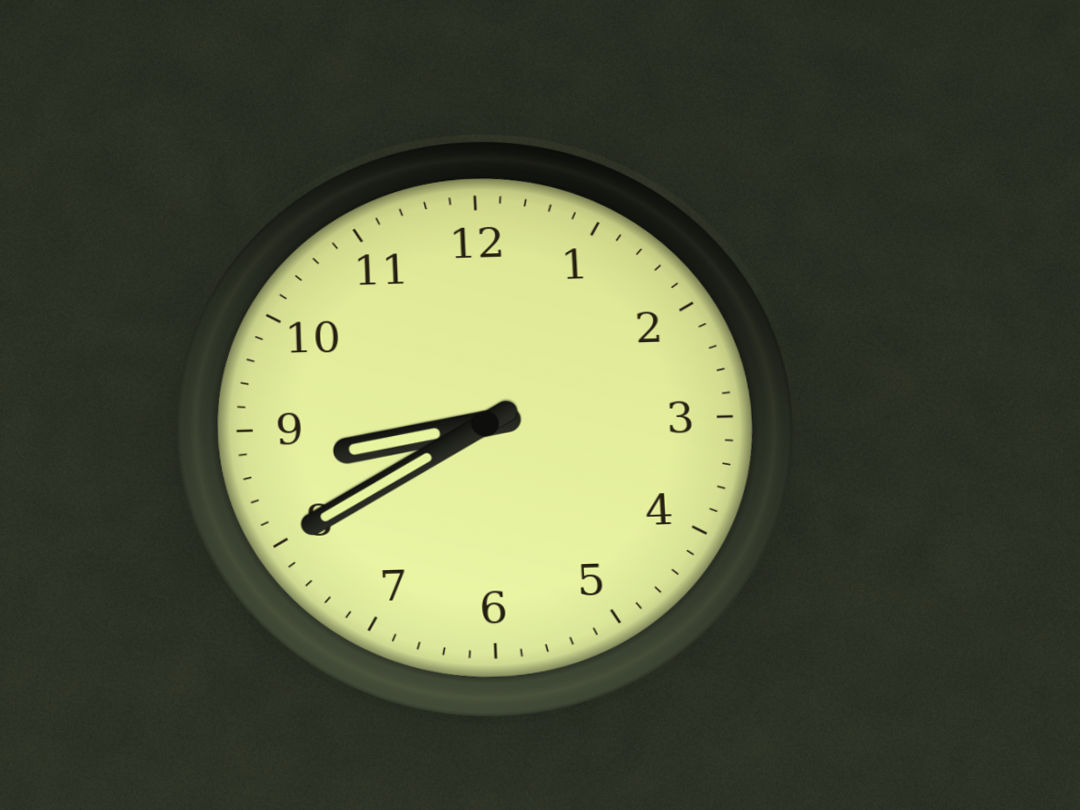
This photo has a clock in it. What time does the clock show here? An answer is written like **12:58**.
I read **8:40**
